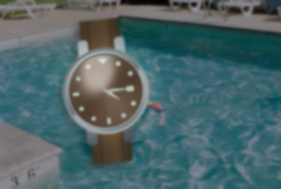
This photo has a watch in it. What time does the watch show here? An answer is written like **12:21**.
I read **4:15**
